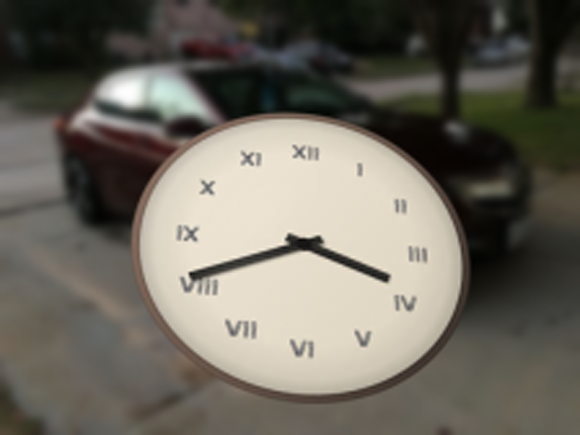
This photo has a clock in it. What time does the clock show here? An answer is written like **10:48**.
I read **3:41**
